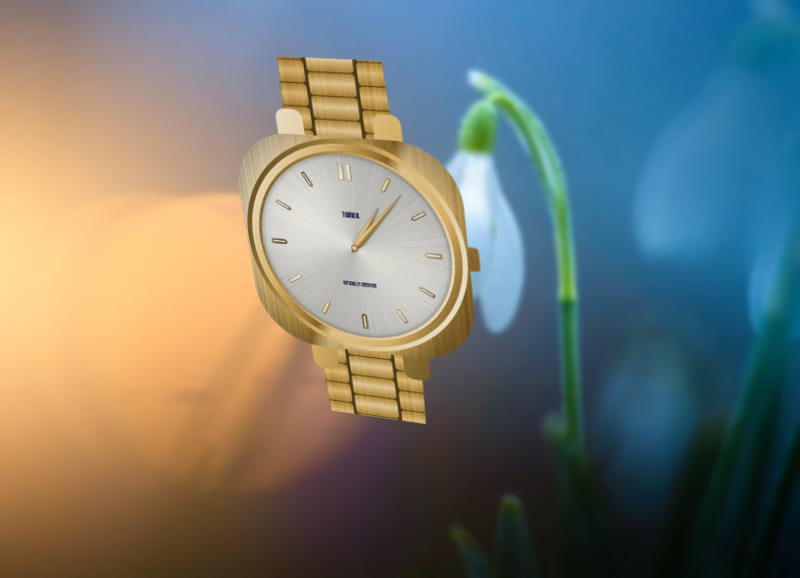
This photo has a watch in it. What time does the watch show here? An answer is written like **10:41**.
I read **1:07**
